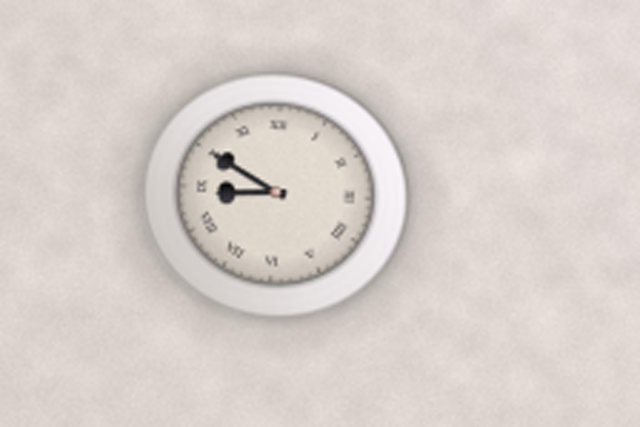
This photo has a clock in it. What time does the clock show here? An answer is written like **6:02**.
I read **8:50**
